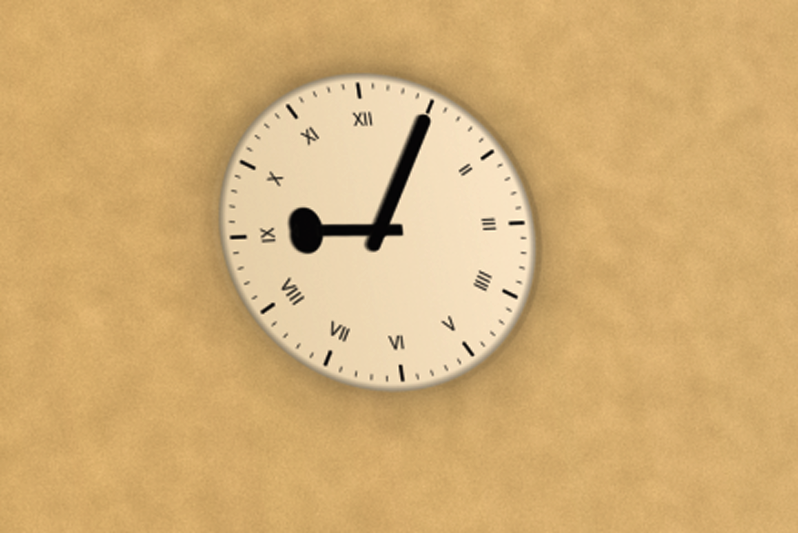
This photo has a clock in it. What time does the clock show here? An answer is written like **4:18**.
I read **9:05**
